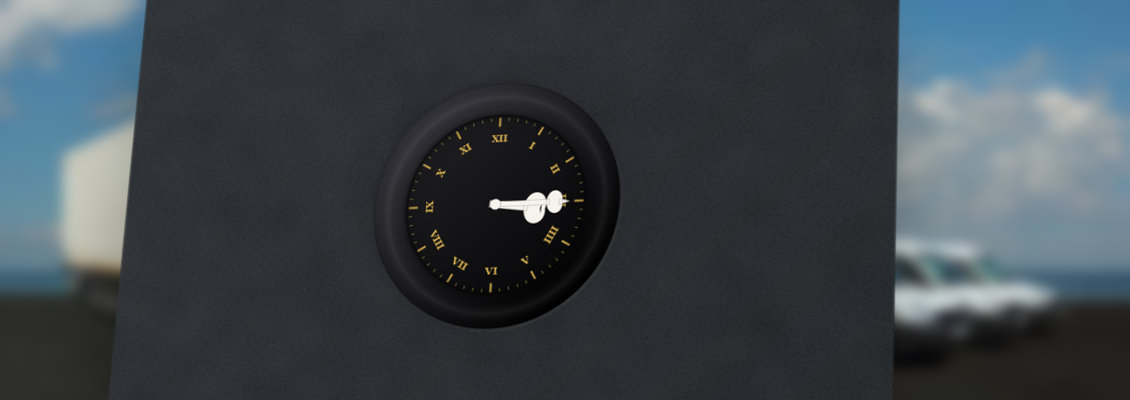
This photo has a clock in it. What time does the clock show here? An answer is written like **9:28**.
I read **3:15**
